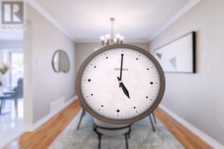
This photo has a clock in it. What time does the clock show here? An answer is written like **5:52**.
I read **5:00**
